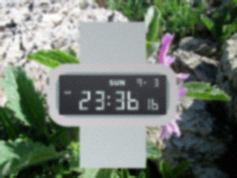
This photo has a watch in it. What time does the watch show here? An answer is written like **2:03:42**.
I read **23:36:16**
